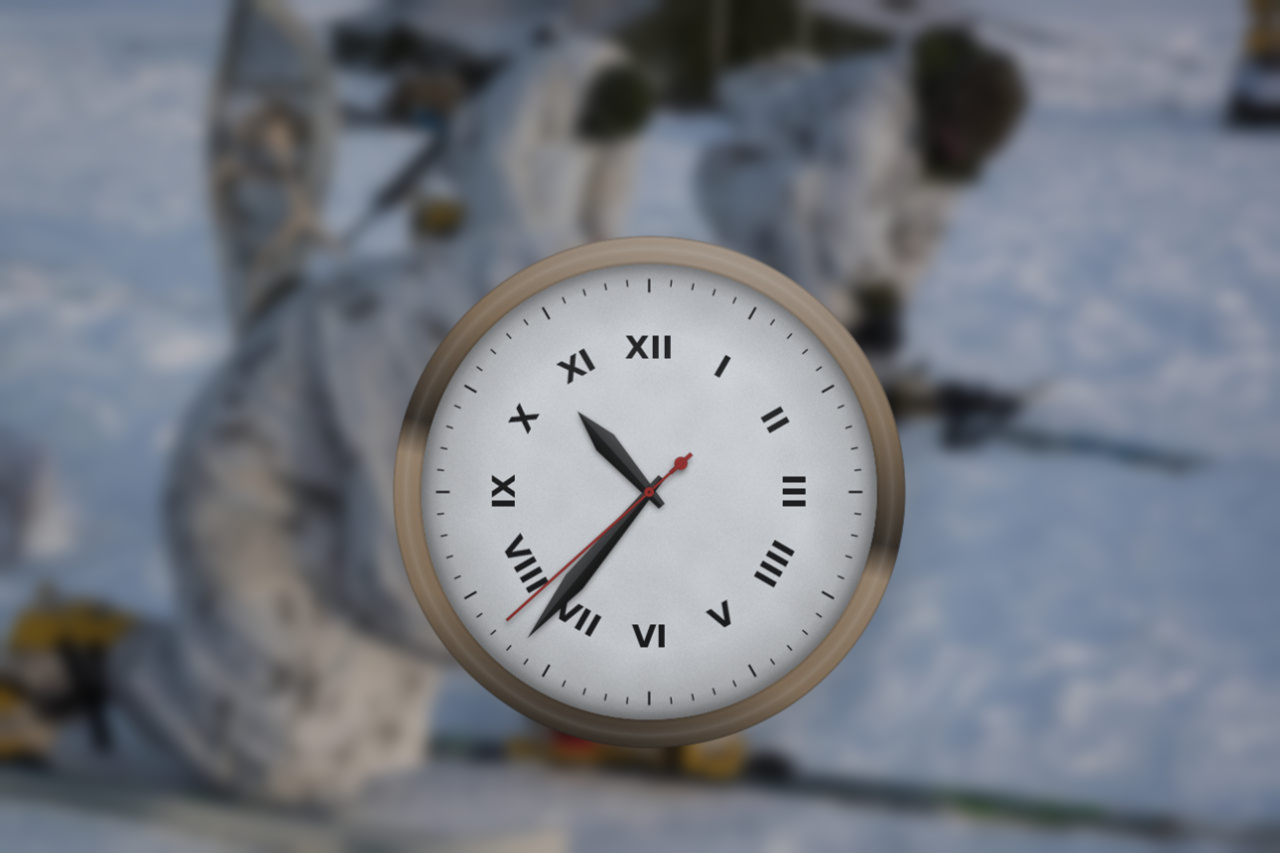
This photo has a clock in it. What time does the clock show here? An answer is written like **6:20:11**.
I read **10:36:38**
